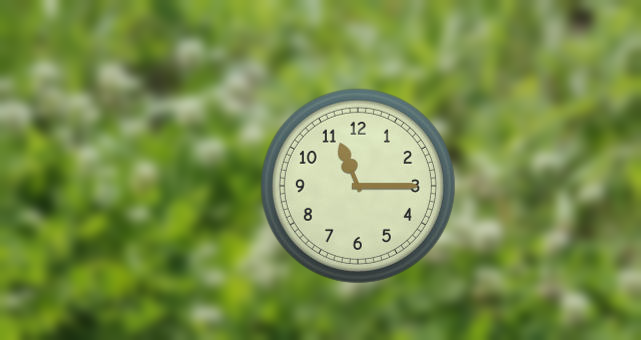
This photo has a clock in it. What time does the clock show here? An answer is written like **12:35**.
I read **11:15**
